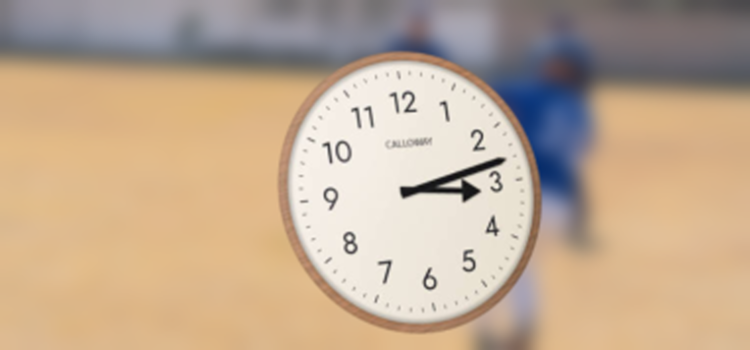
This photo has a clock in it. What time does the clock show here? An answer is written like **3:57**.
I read **3:13**
